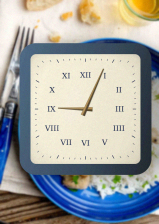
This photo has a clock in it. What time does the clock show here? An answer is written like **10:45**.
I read **9:04**
